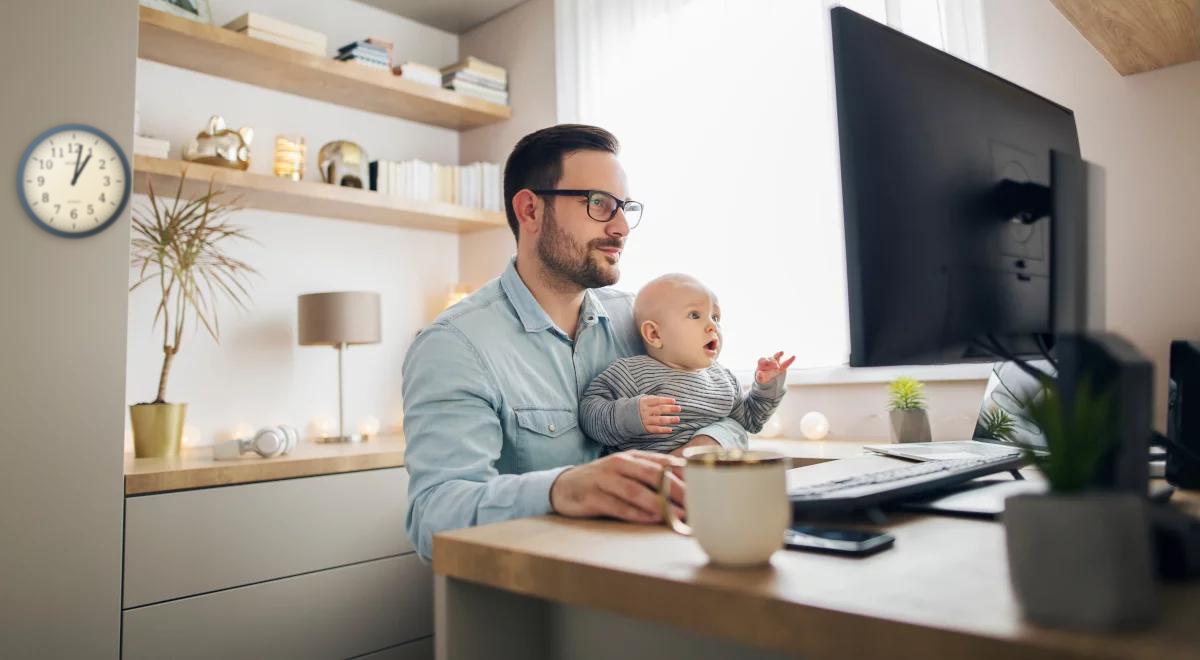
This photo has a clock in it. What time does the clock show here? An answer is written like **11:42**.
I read **1:02**
